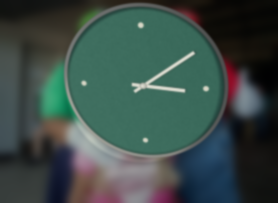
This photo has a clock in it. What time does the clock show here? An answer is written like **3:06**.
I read **3:09**
